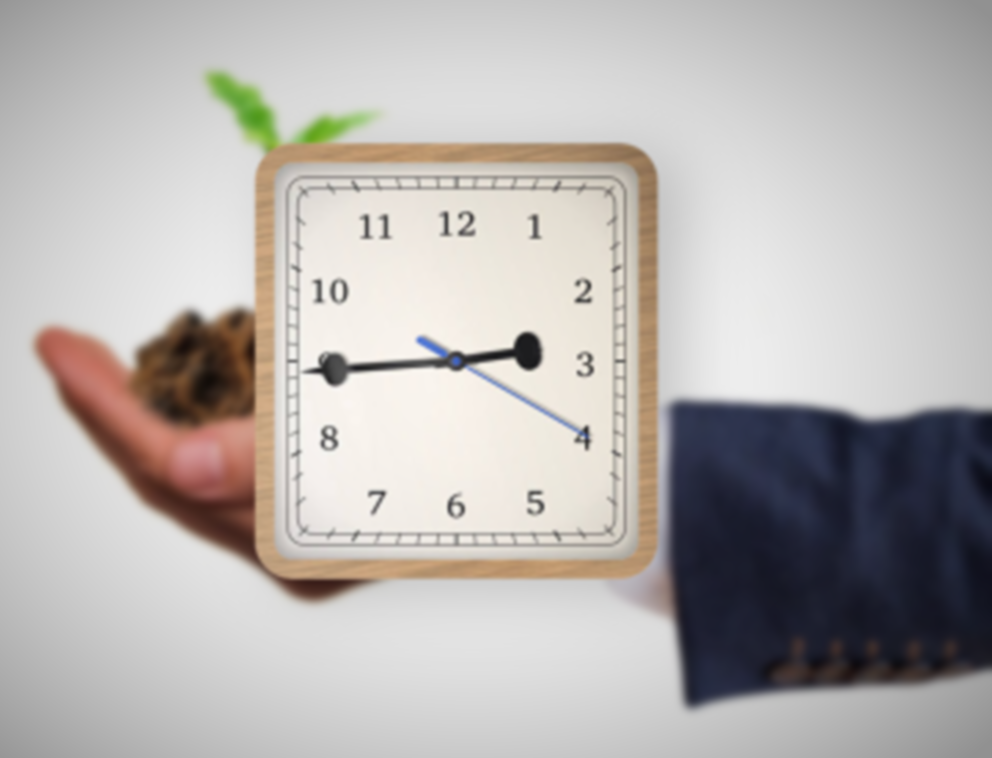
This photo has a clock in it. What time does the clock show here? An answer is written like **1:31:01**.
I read **2:44:20**
